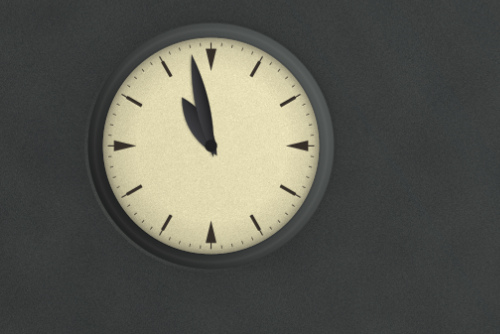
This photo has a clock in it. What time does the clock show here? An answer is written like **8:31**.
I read **10:58**
